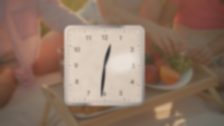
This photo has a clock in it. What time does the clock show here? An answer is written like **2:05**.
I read **12:31**
